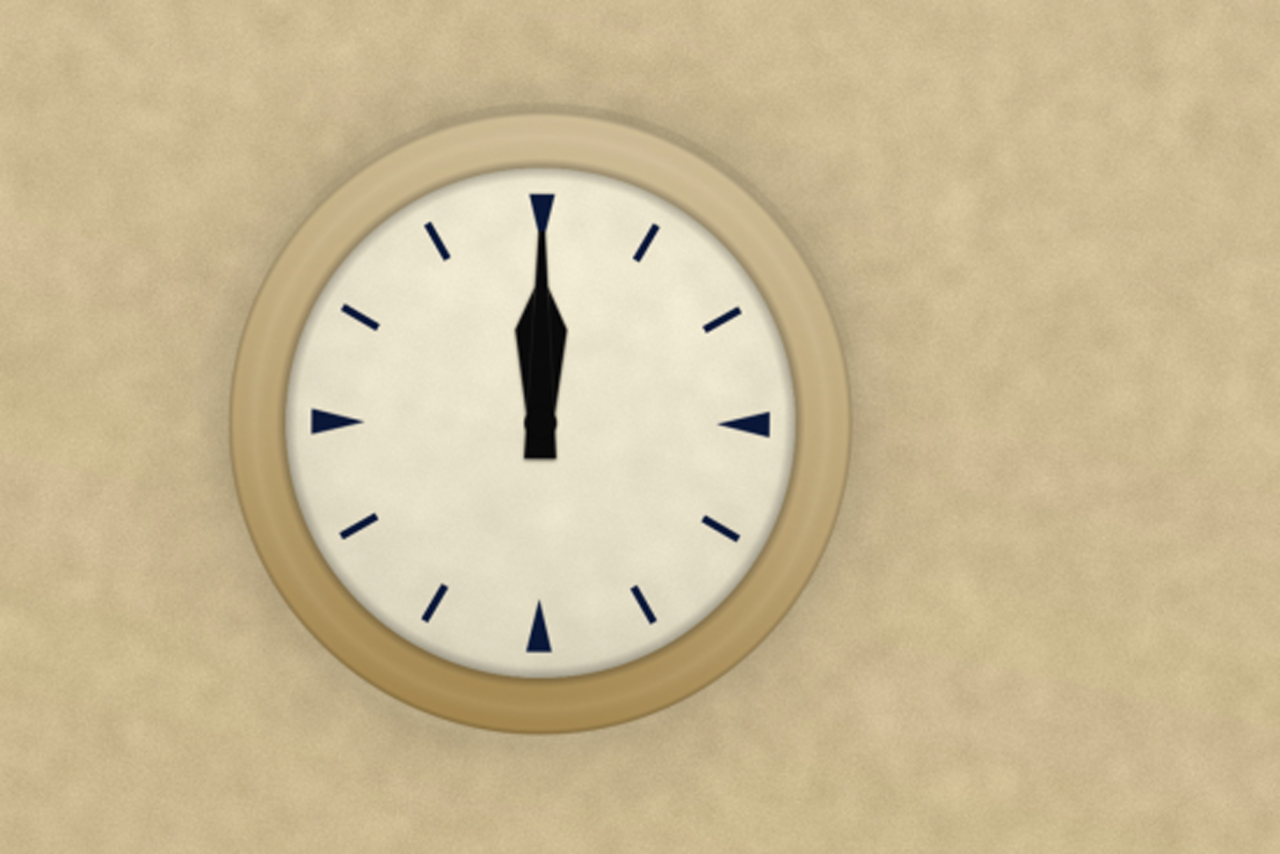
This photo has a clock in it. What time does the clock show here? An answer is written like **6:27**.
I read **12:00**
